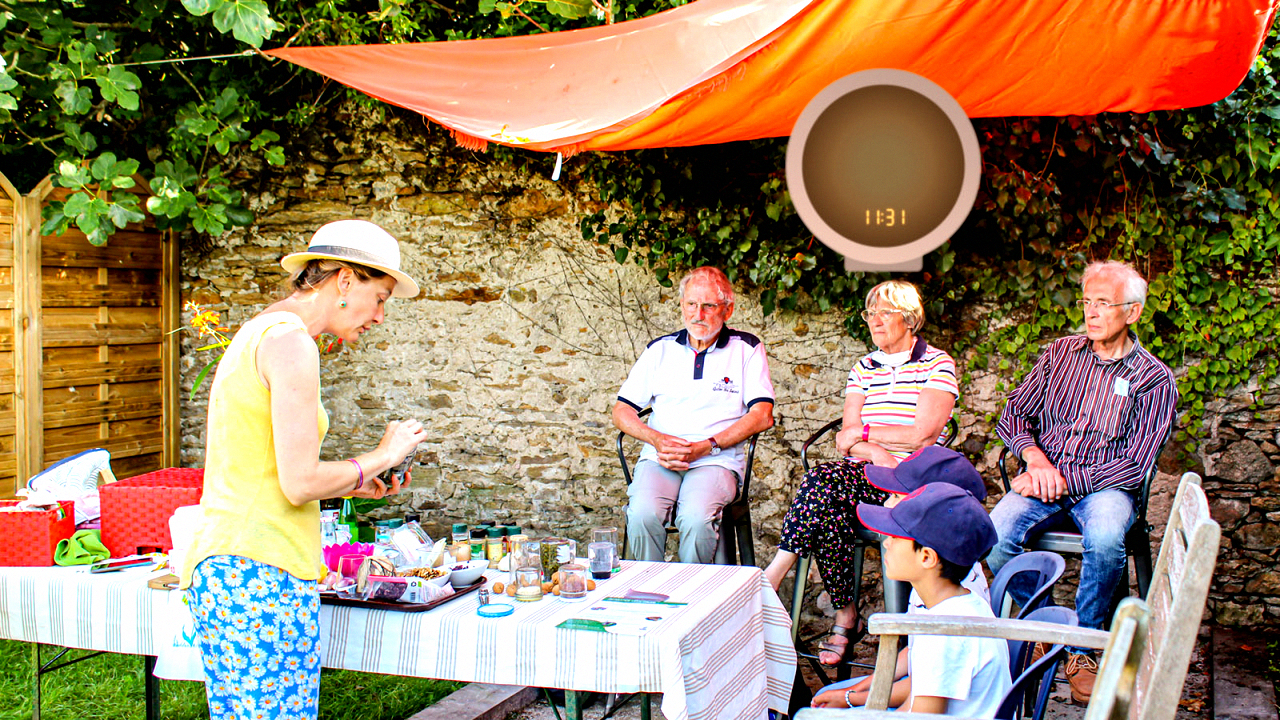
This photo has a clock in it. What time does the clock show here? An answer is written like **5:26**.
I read **11:31**
